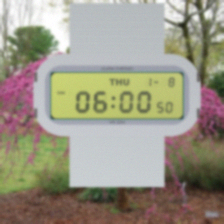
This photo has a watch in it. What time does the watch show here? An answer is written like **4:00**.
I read **6:00**
